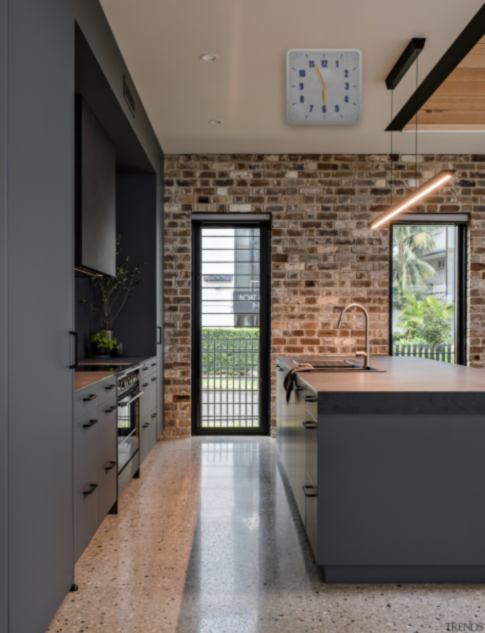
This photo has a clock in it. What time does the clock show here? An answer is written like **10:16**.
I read **5:56**
